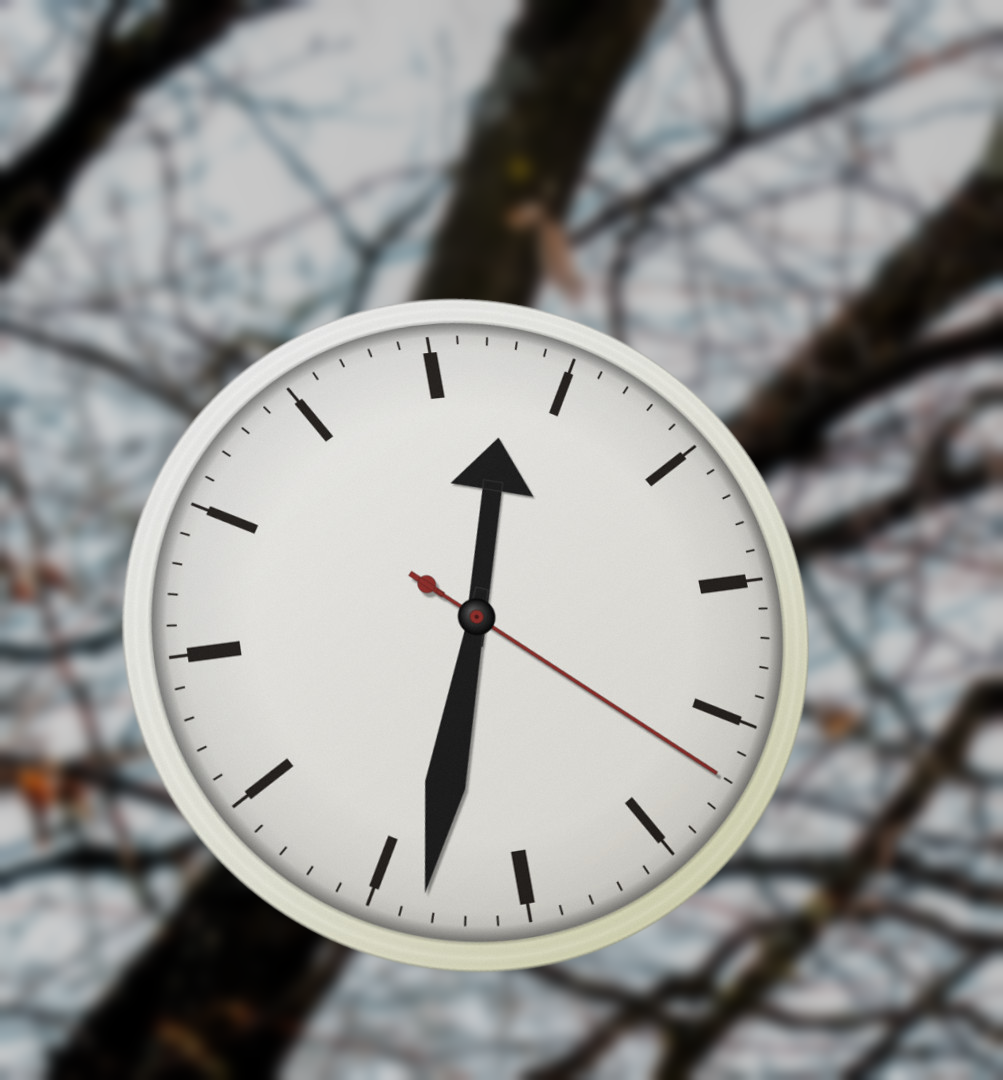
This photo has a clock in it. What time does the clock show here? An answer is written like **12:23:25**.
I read **12:33:22**
